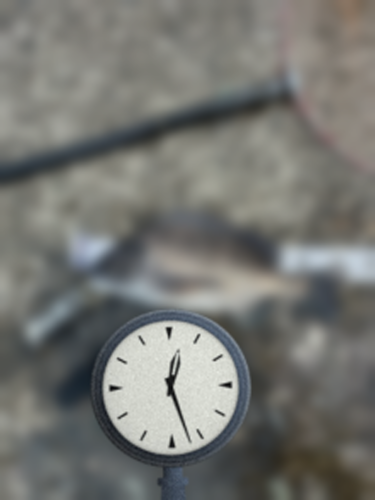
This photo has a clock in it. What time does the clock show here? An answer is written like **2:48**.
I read **12:27**
